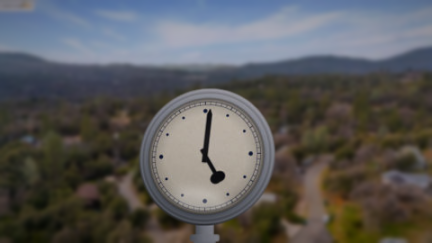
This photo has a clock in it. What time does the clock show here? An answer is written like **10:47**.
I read **5:01**
